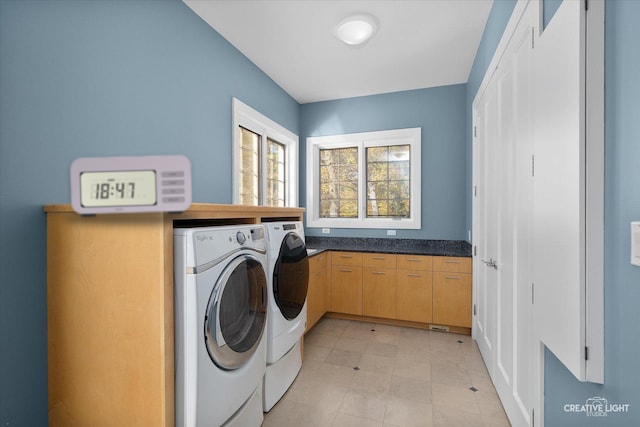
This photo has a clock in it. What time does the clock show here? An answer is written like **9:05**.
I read **18:47**
